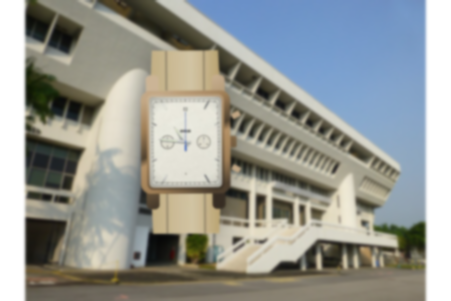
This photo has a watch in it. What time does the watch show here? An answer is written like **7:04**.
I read **10:46**
